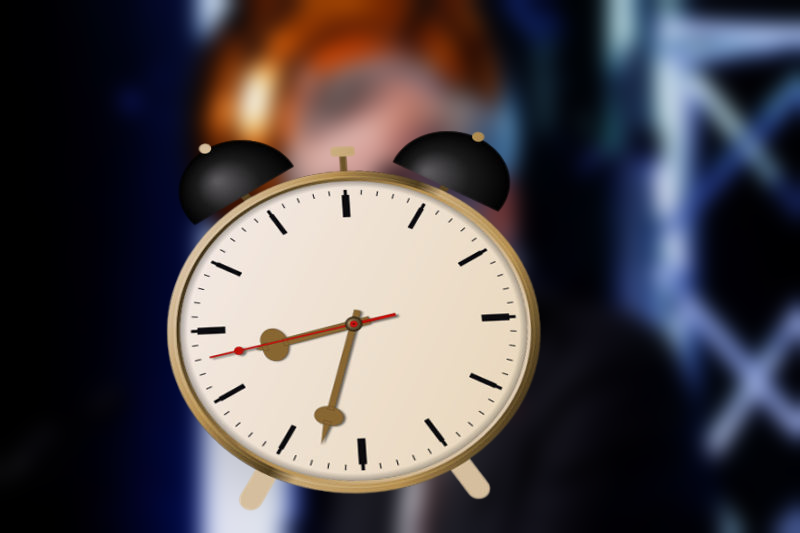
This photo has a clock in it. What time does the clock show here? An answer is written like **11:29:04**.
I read **8:32:43**
